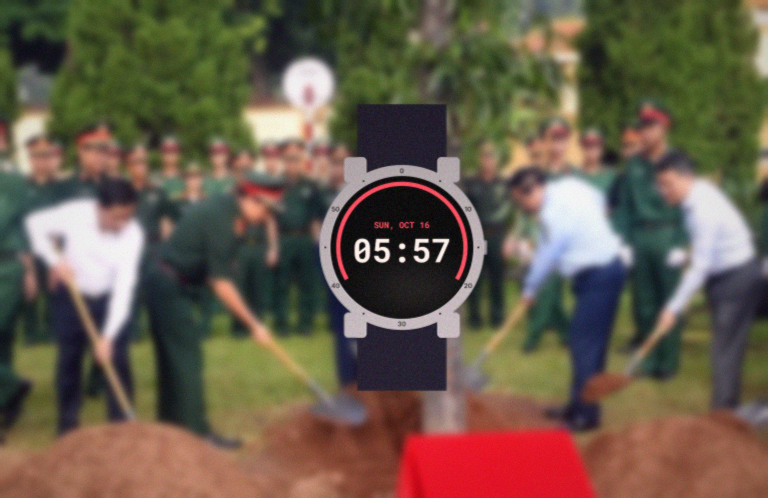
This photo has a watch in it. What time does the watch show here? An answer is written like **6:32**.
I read **5:57**
